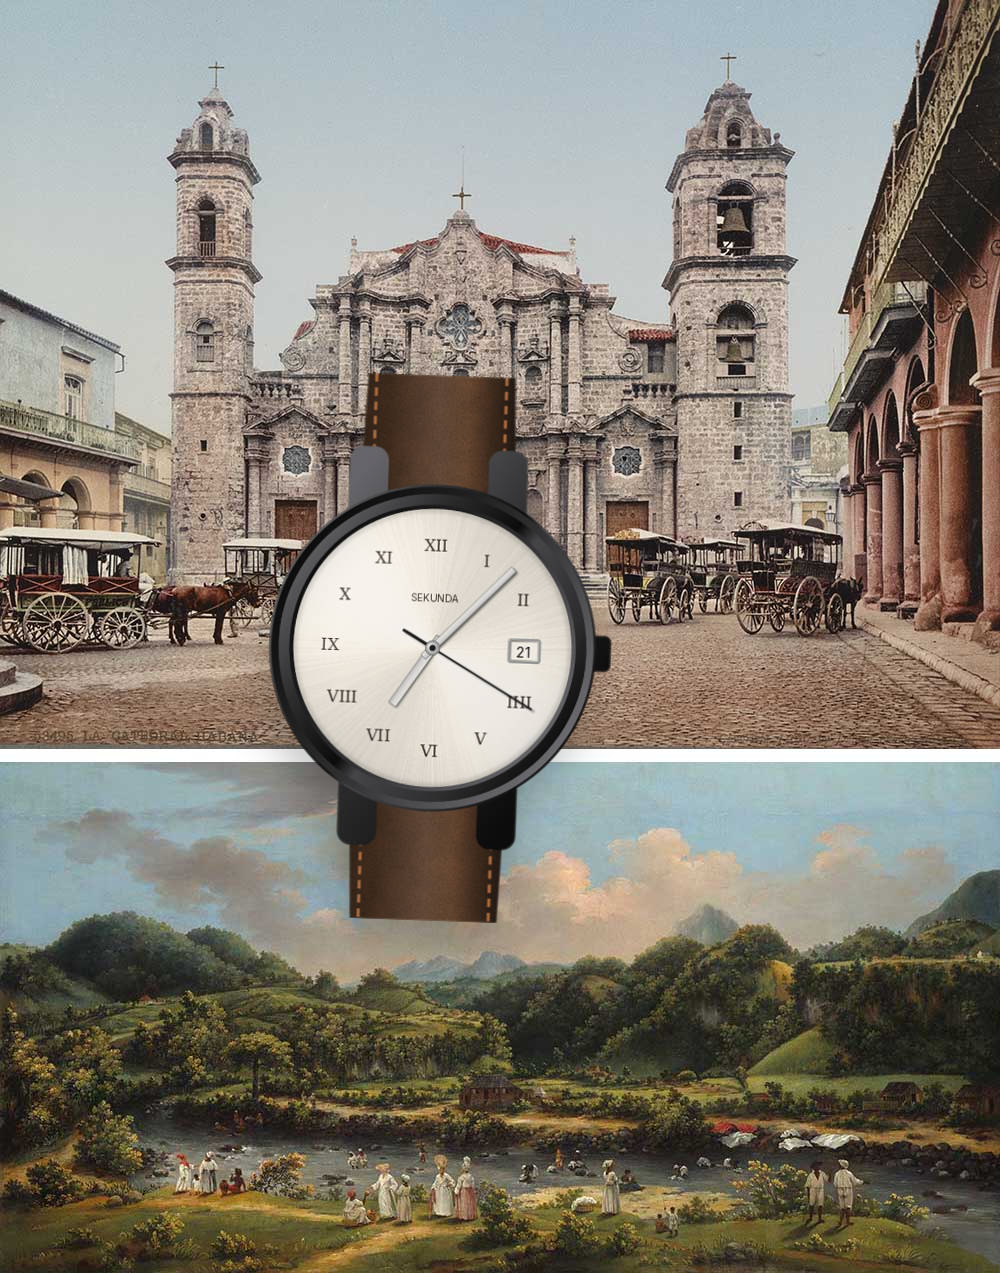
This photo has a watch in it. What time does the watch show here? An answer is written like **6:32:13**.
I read **7:07:20**
